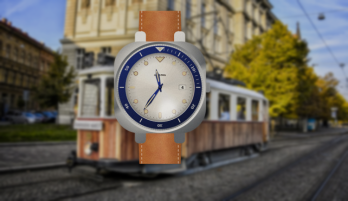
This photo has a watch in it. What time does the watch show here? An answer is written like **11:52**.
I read **11:36**
